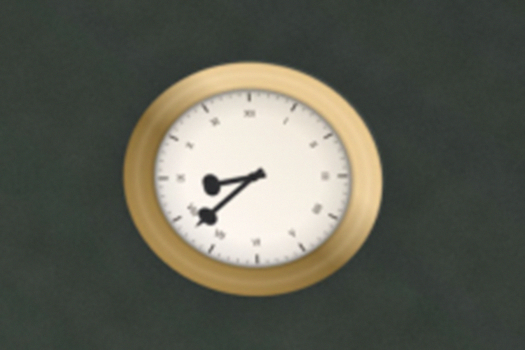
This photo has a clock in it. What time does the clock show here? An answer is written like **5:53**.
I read **8:38**
